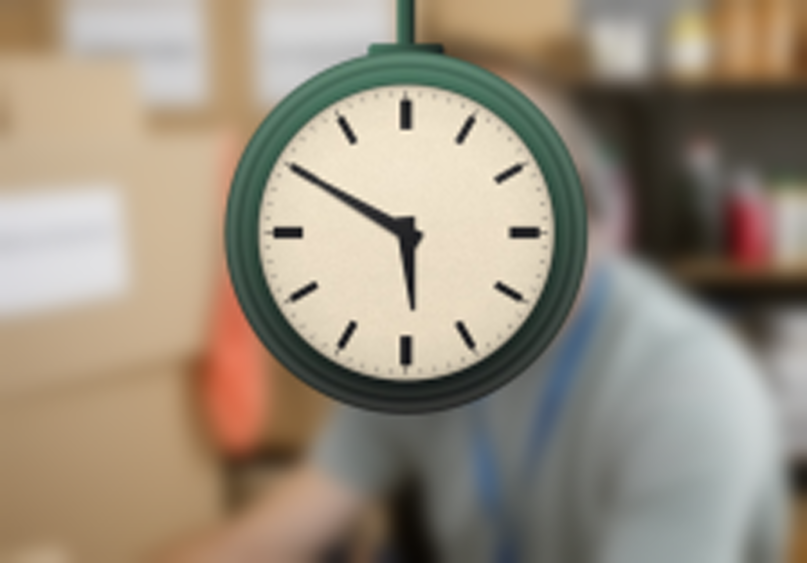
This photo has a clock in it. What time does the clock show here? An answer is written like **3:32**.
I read **5:50**
